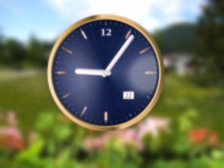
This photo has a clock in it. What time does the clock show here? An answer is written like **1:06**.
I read **9:06**
